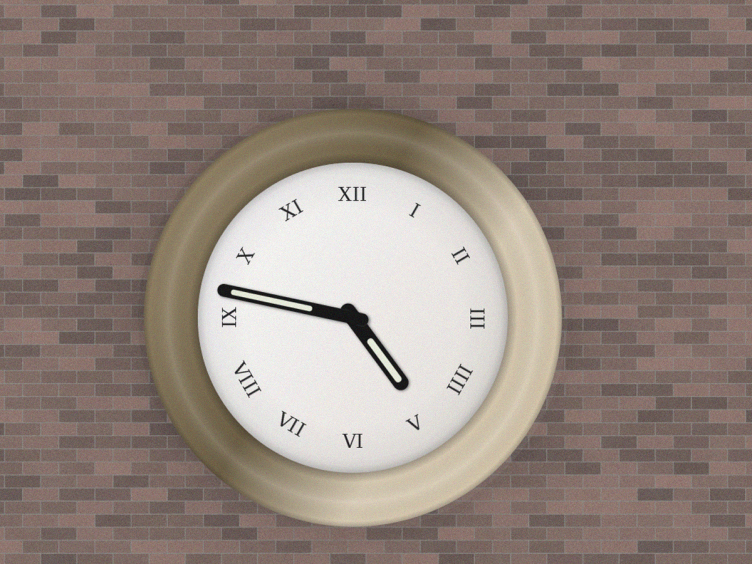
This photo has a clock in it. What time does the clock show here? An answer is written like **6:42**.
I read **4:47**
